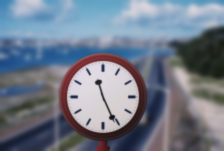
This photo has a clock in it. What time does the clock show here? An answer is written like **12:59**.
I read **11:26**
